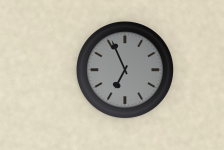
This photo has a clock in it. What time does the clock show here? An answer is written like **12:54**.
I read **6:56**
